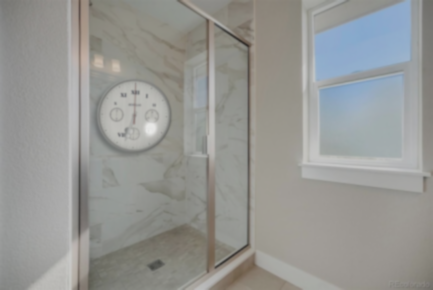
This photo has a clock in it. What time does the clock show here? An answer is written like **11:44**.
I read **6:33**
